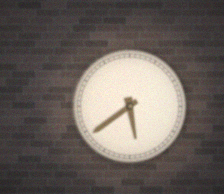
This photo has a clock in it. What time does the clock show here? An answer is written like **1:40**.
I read **5:39**
